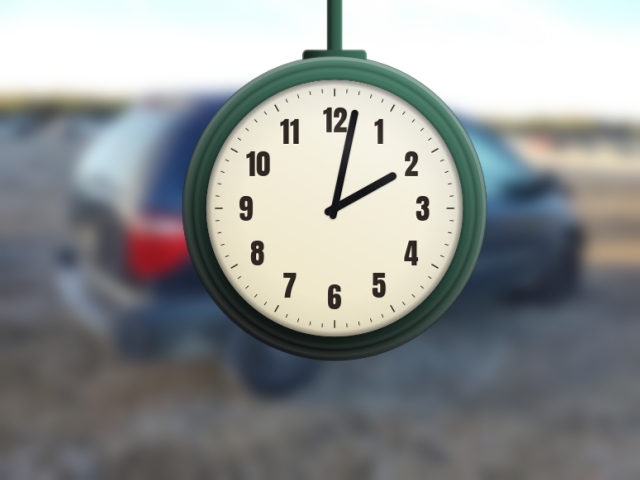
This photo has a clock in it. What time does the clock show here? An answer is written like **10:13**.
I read **2:02**
